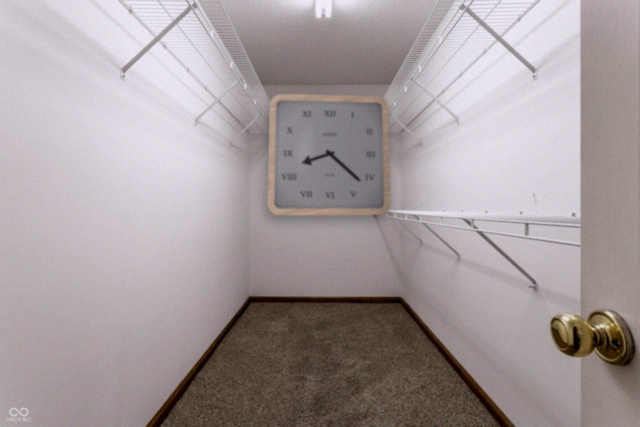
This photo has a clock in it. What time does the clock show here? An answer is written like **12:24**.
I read **8:22**
